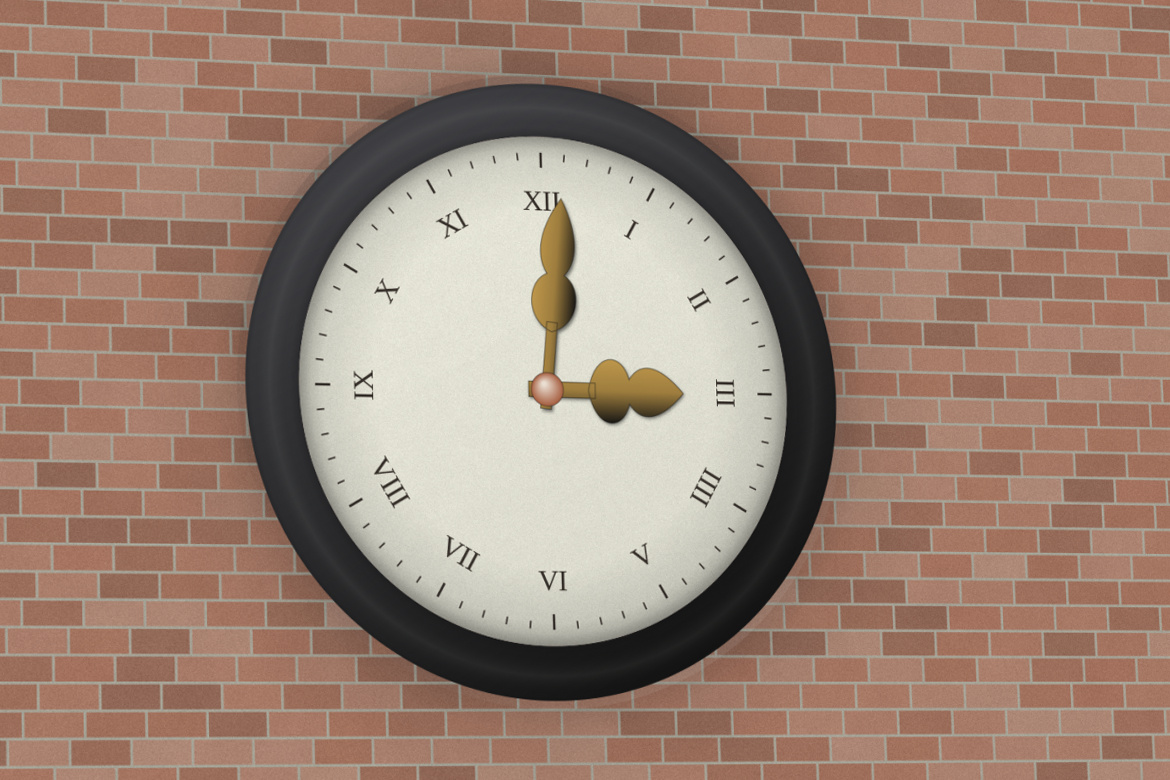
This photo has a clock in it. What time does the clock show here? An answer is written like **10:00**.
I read **3:01**
